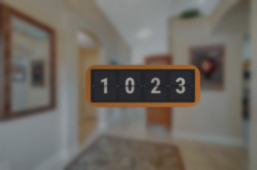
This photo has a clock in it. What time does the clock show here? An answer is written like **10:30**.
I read **10:23**
